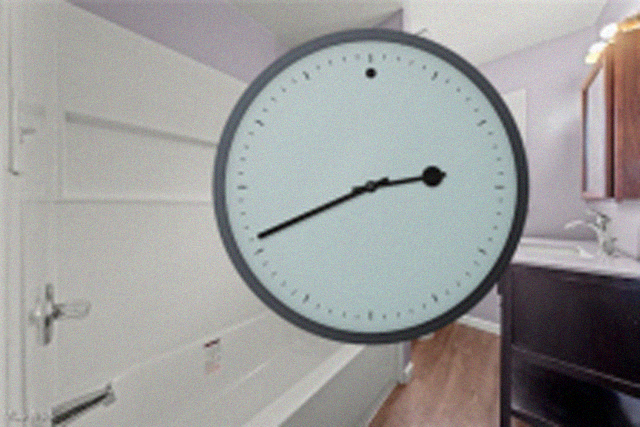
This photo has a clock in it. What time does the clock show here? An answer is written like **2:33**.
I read **2:41**
